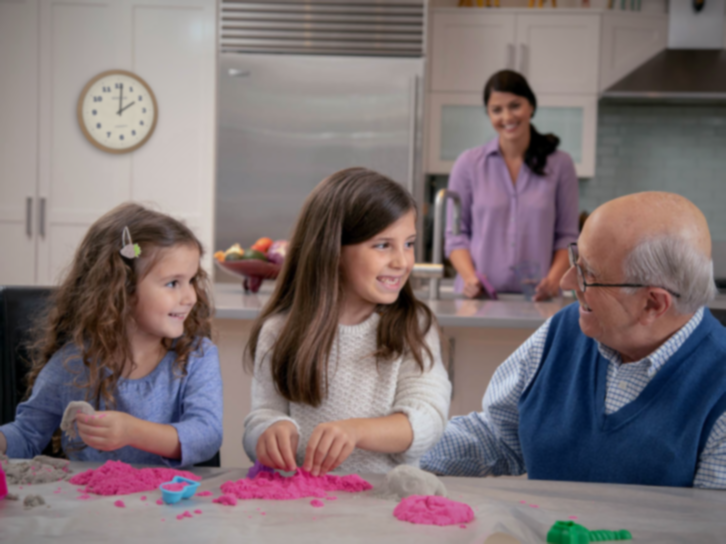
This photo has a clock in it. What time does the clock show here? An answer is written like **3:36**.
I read **2:01**
